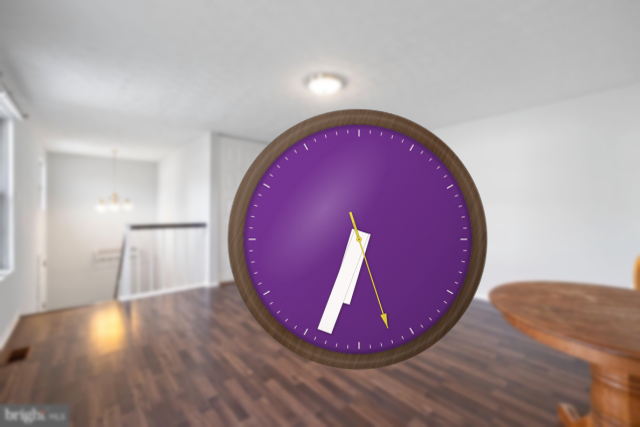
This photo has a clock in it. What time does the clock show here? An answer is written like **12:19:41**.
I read **6:33:27**
